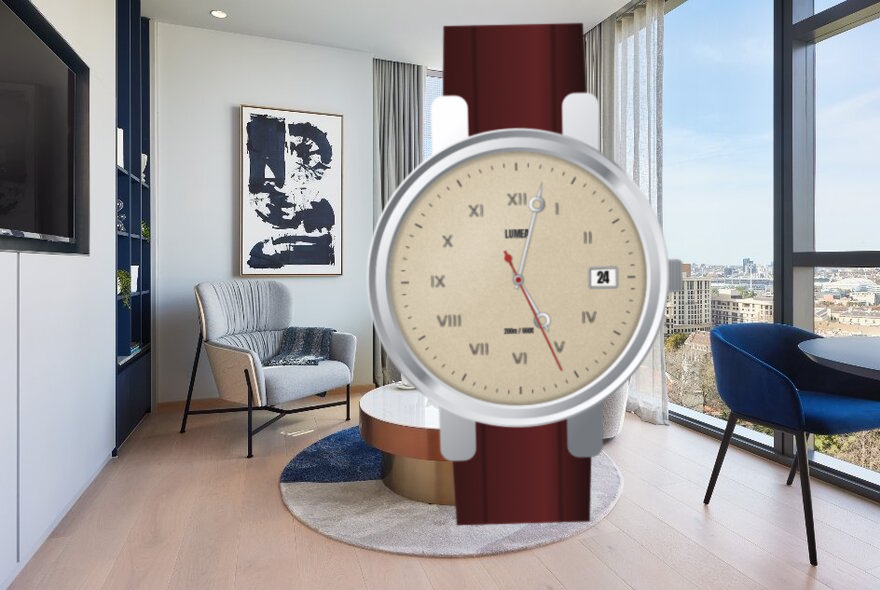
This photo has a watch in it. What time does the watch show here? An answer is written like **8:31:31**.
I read **5:02:26**
